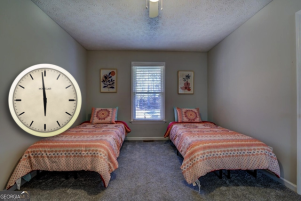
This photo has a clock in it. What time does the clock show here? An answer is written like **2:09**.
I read **5:59**
